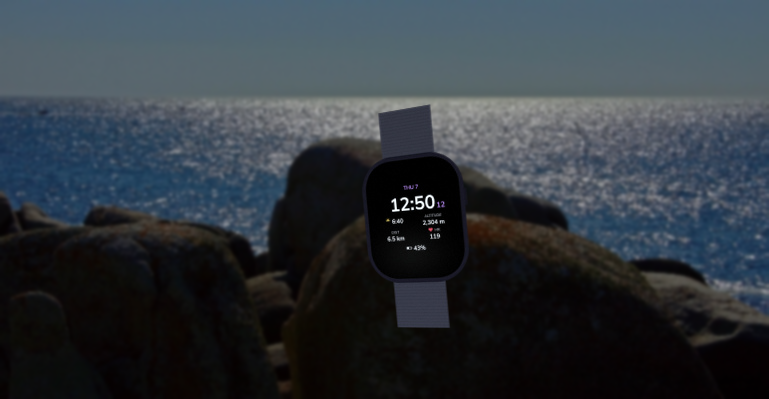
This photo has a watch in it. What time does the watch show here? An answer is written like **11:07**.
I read **12:50**
